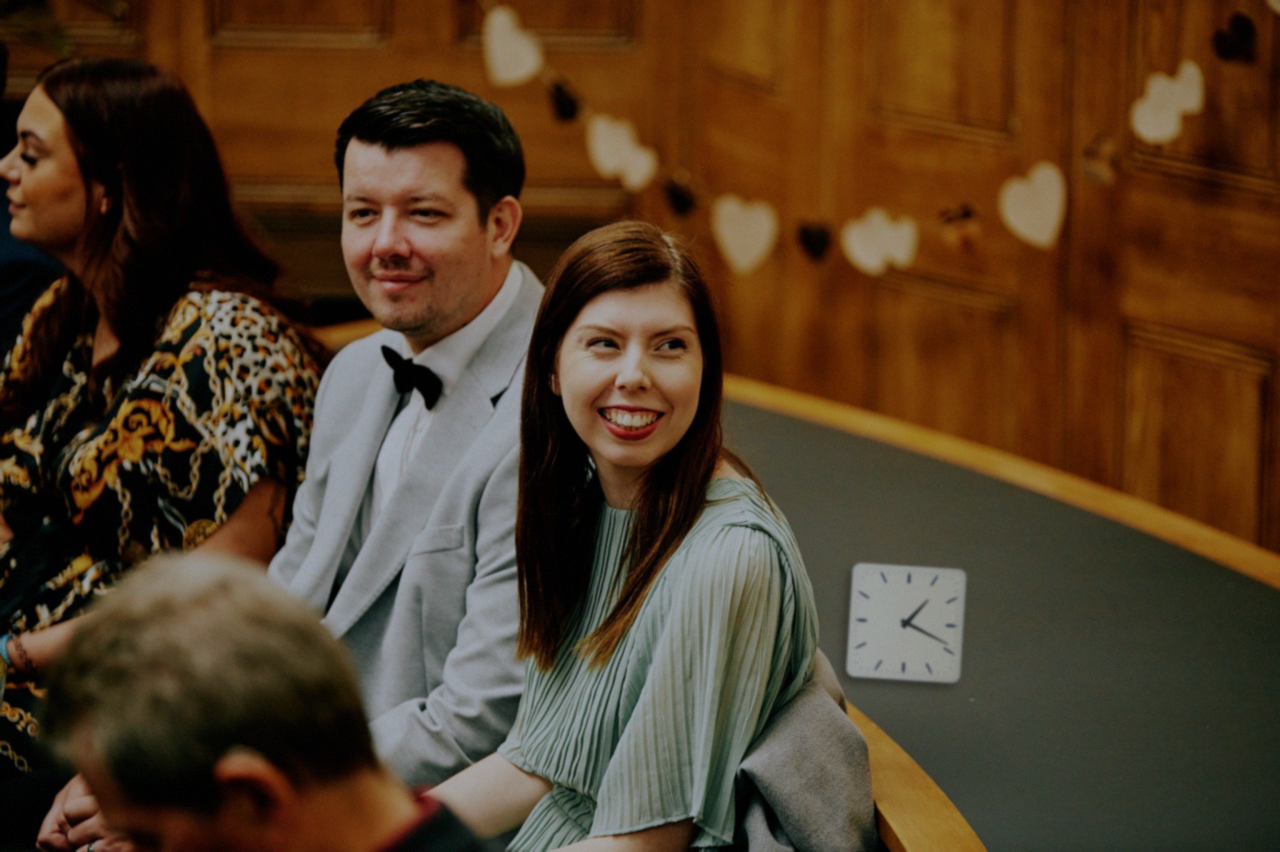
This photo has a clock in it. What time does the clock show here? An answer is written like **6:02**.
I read **1:19**
